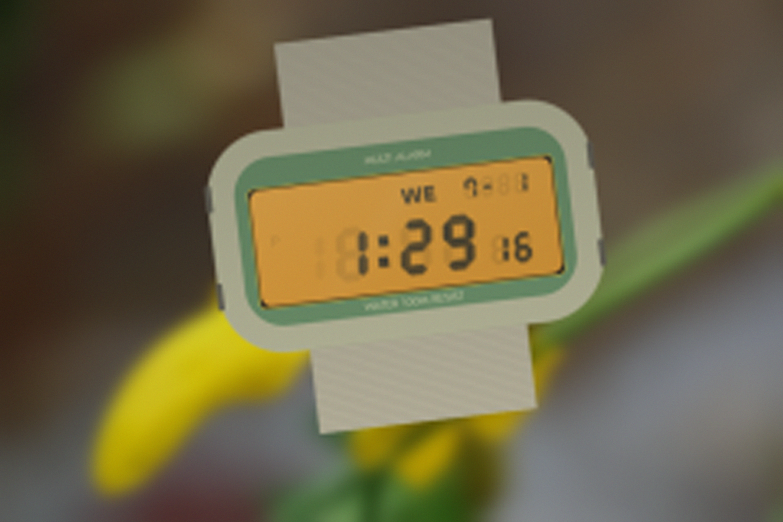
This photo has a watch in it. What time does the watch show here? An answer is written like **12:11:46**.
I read **1:29:16**
